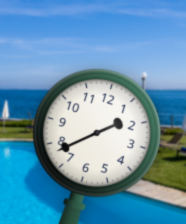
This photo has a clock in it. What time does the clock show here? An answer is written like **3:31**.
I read **1:38**
